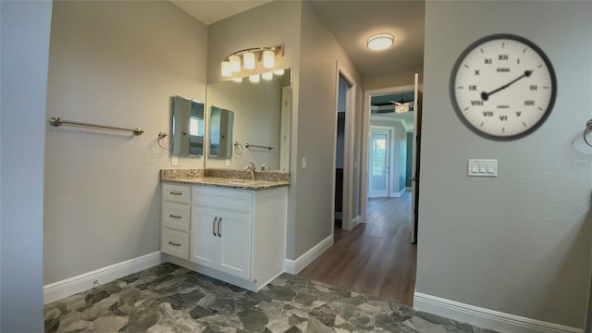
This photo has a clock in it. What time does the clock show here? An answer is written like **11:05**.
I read **8:10**
